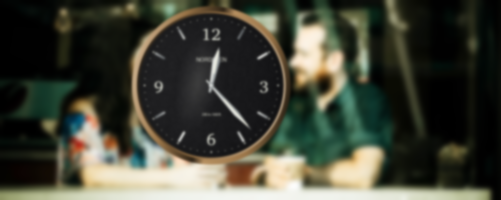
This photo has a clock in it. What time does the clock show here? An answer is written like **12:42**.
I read **12:23**
